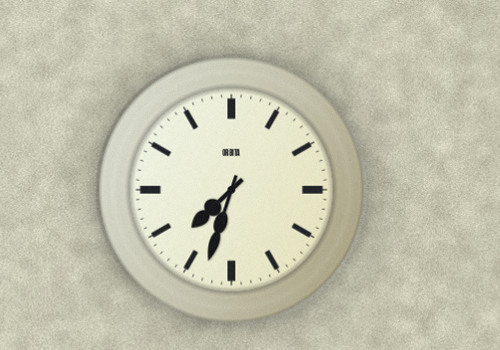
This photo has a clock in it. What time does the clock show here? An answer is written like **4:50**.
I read **7:33**
